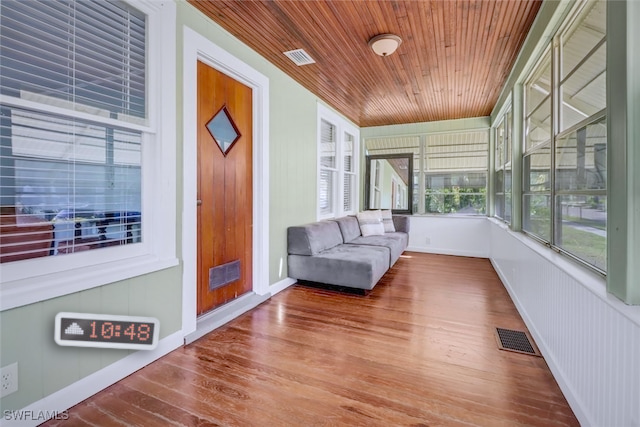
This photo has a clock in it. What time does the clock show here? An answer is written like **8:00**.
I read **10:48**
